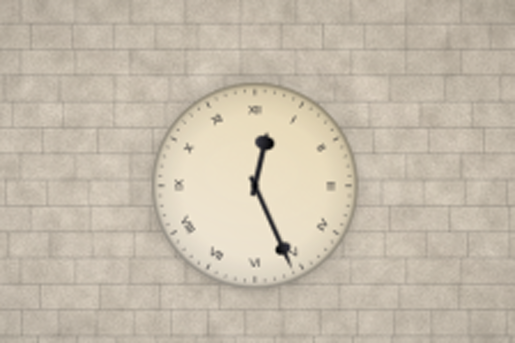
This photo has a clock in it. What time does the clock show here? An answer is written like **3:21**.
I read **12:26**
